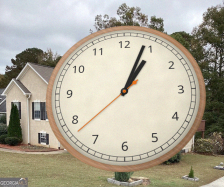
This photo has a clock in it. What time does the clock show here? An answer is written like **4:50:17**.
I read **1:03:38**
